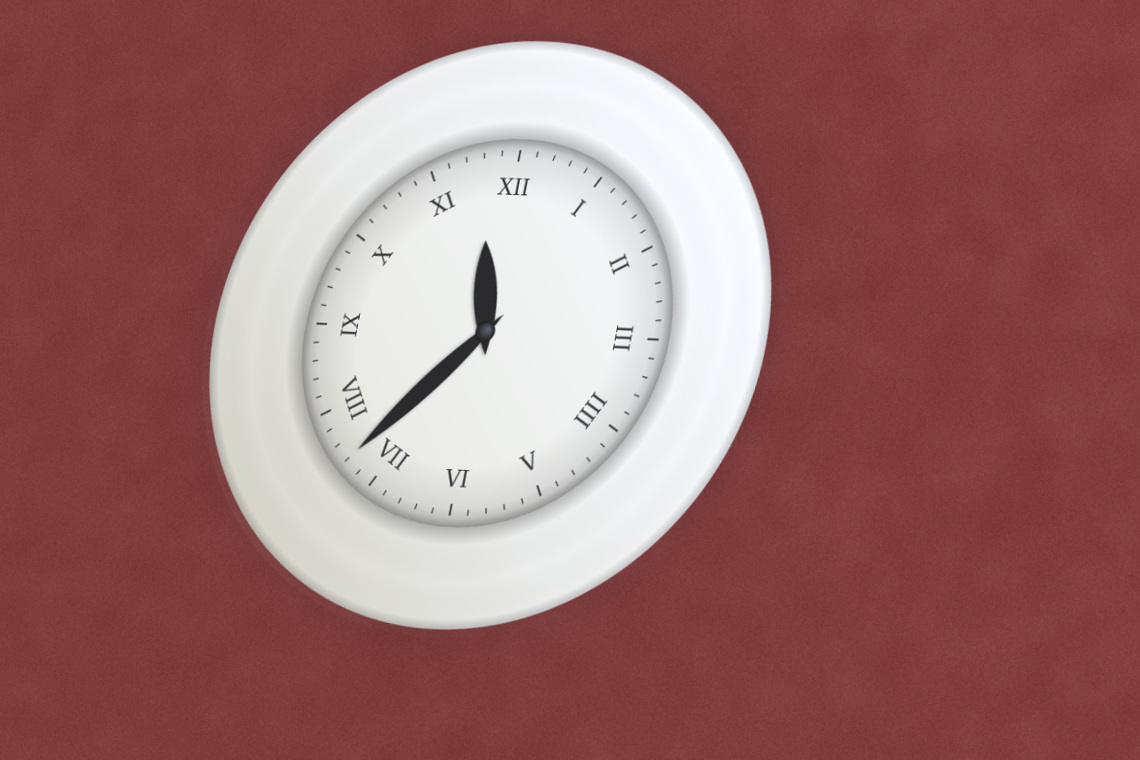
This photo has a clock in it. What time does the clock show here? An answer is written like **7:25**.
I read **11:37**
